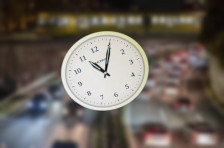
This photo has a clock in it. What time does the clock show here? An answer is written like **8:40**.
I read **11:05**
